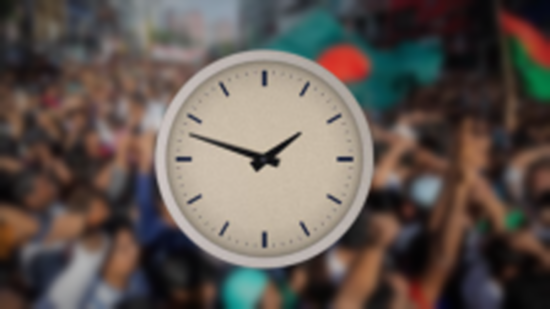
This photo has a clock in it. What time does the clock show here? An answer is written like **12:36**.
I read **1:48**
